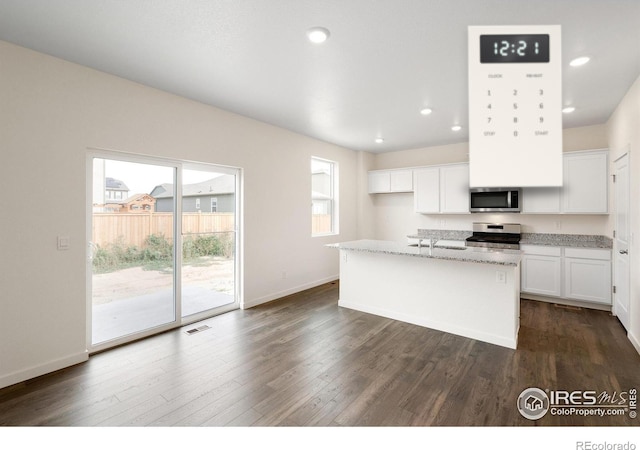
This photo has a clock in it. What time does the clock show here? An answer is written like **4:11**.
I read **12:21**
